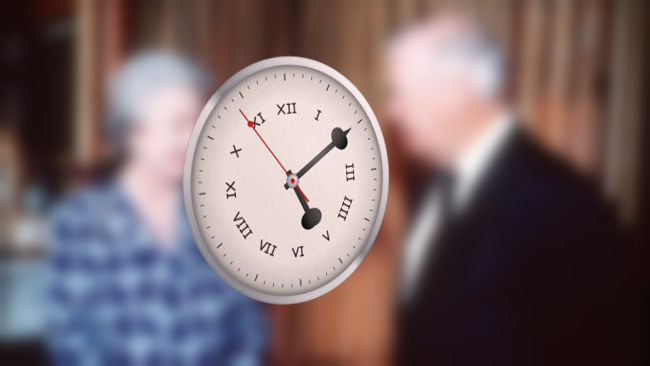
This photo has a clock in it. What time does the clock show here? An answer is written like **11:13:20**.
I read **5:09:54**
